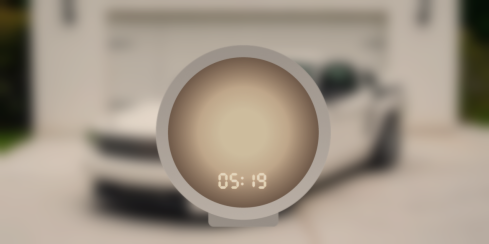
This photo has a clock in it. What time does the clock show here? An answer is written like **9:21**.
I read **5:19**
